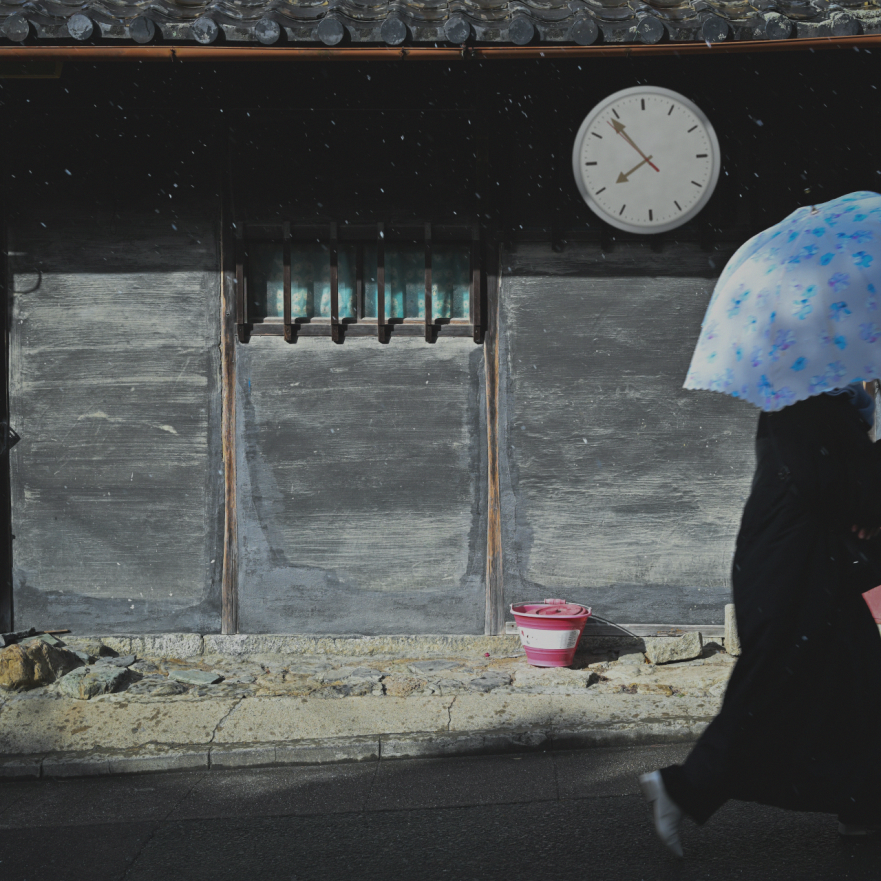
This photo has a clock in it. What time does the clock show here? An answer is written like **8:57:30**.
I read **7:53:53**
